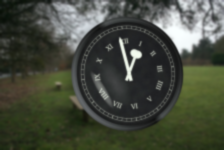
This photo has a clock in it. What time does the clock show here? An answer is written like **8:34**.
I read **12:59**
